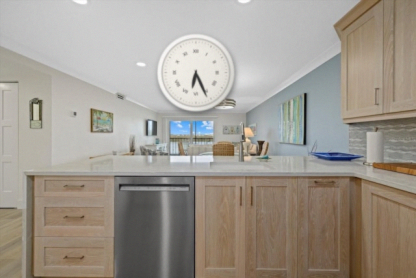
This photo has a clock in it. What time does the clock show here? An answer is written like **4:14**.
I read **6:26**
